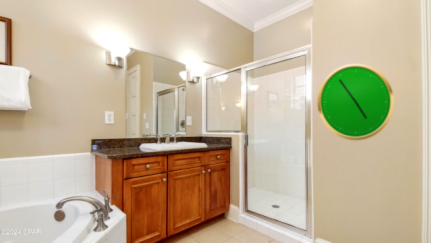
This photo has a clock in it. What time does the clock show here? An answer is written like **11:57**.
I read **4:54**
